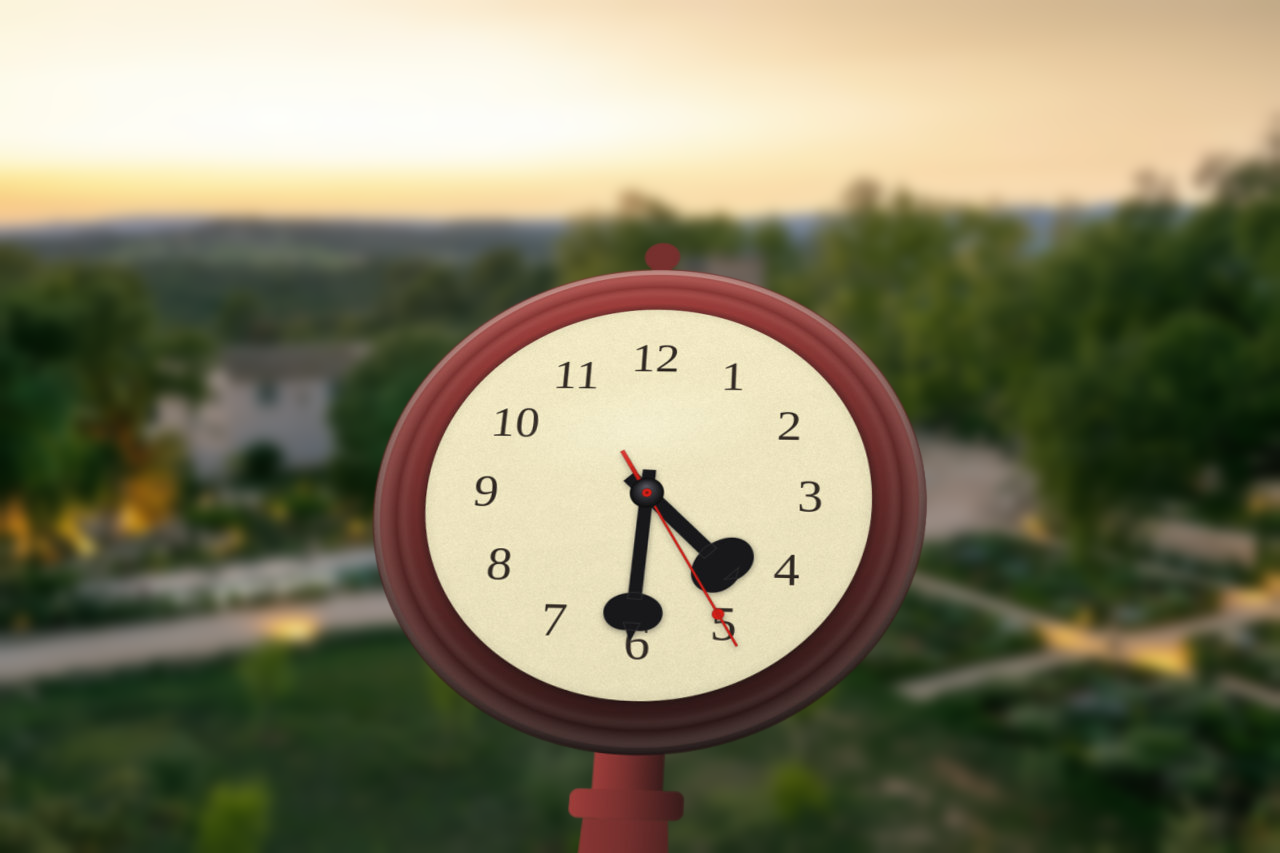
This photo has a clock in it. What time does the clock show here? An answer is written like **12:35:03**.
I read **4:30:25**
